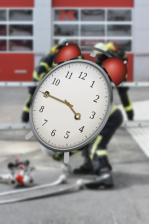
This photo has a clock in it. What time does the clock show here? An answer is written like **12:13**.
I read **3:45**
